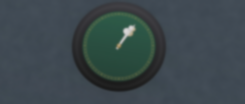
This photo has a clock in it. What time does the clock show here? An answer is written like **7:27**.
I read **1:06**
